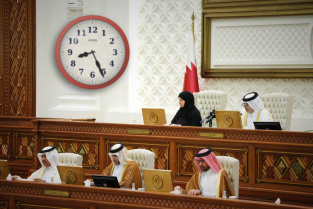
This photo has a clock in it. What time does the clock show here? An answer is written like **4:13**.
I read **8:26**
